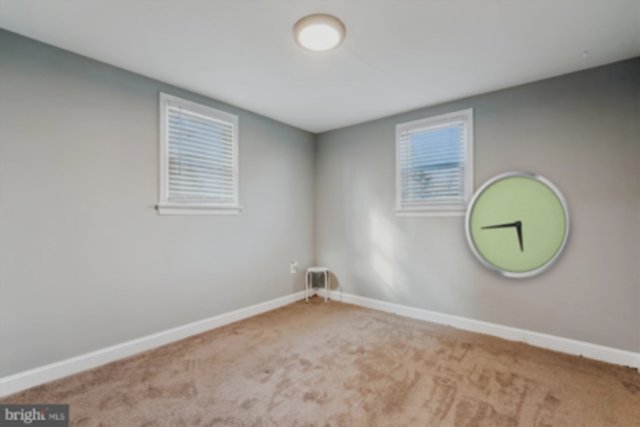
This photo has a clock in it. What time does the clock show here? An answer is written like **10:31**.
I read **5:44**
